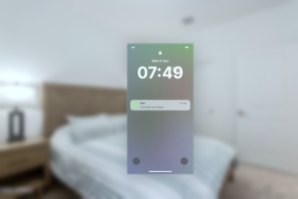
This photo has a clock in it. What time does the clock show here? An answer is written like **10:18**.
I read **7:49**
